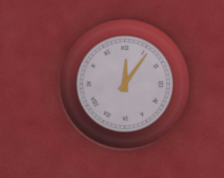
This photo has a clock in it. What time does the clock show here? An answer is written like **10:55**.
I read **12:06**
